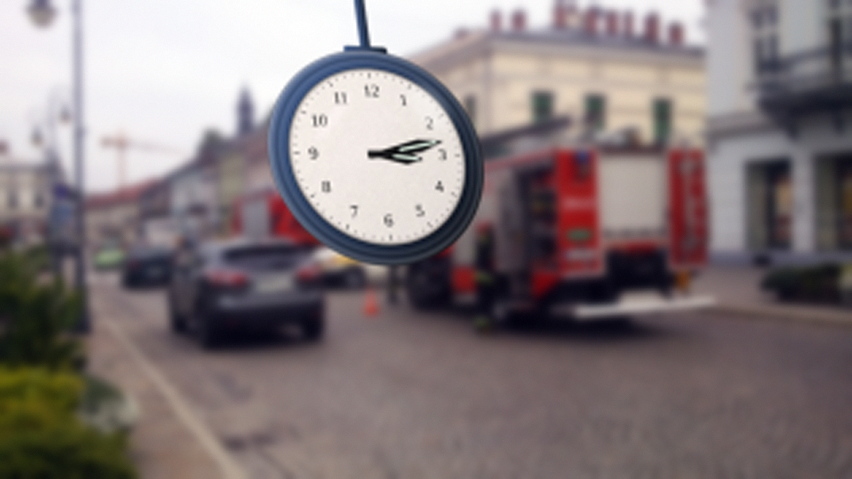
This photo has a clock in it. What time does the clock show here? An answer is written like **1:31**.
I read **3:13**
